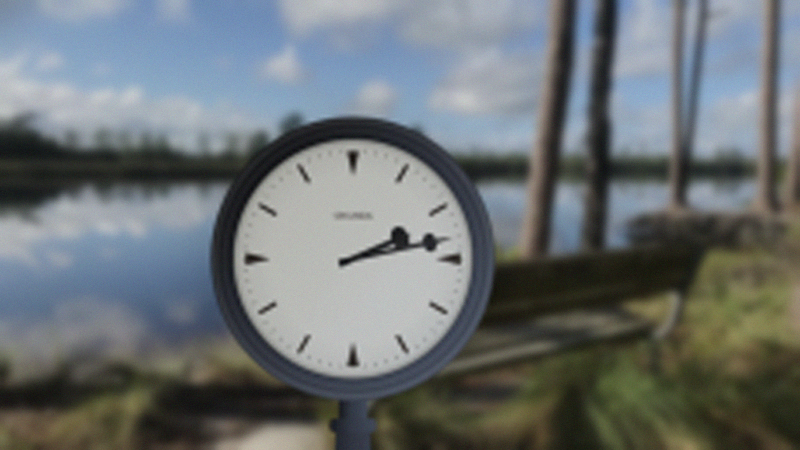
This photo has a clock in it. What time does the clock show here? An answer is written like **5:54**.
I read **2:13**
